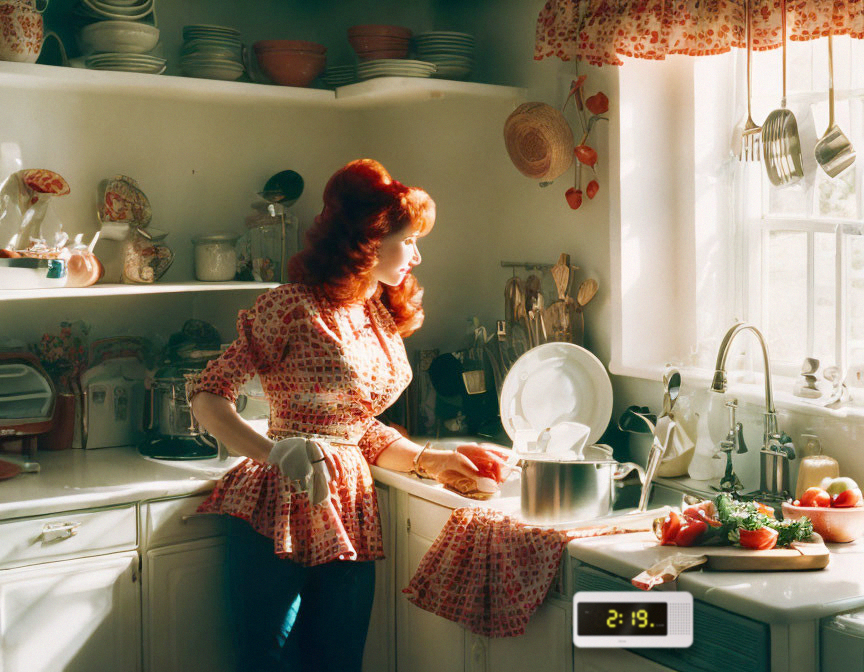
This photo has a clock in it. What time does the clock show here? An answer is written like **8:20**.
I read **2:19**
